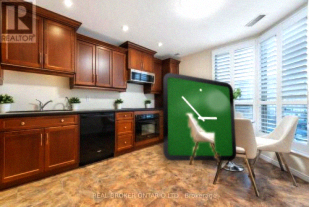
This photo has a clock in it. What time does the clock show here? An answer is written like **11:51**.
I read **2:52**
